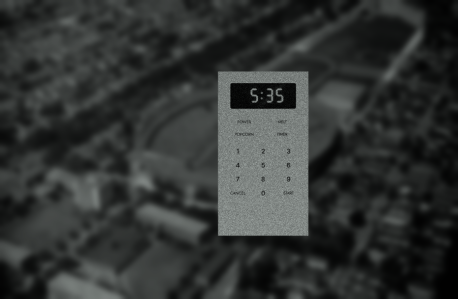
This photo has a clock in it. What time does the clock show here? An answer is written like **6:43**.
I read **5:35**
